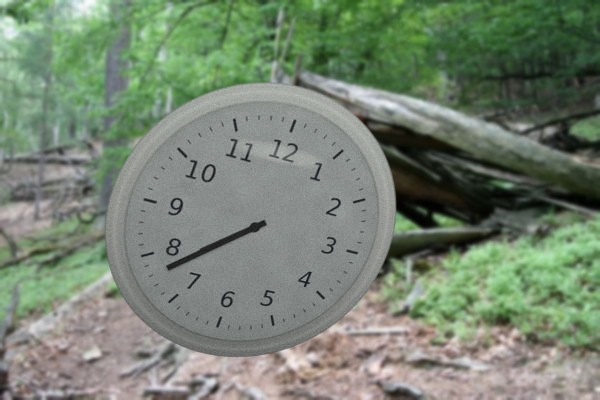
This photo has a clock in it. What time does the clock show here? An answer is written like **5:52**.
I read **7:38**
